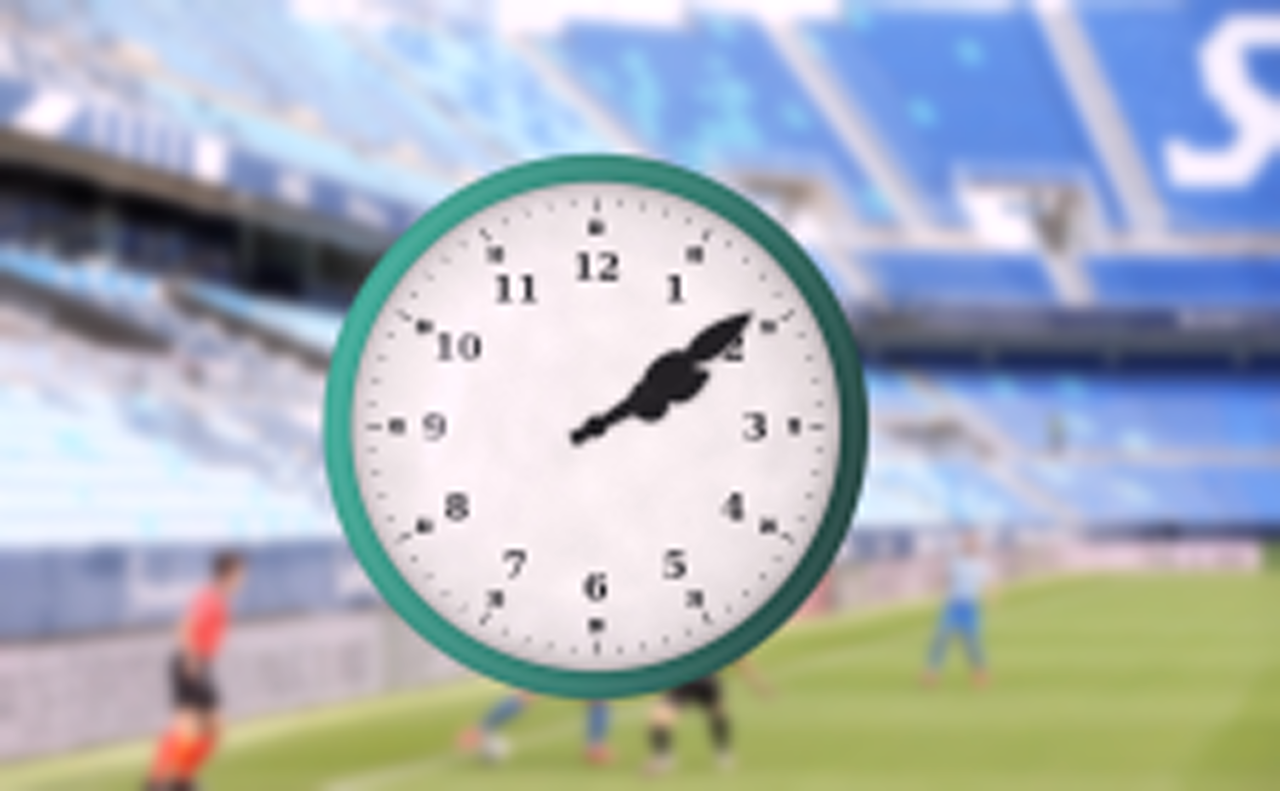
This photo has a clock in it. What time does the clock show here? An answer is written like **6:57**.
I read **2:09**
